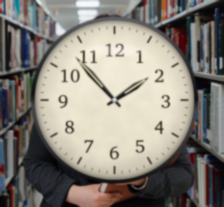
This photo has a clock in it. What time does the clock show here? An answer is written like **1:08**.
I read **1:53**
